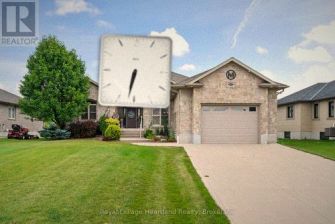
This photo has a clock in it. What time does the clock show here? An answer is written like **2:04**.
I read **6:32**
